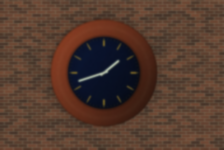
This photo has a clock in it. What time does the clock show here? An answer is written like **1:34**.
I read **1:42**
